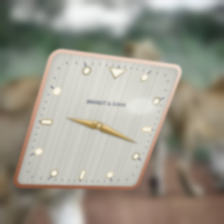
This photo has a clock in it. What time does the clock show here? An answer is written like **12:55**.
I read **9:18**
